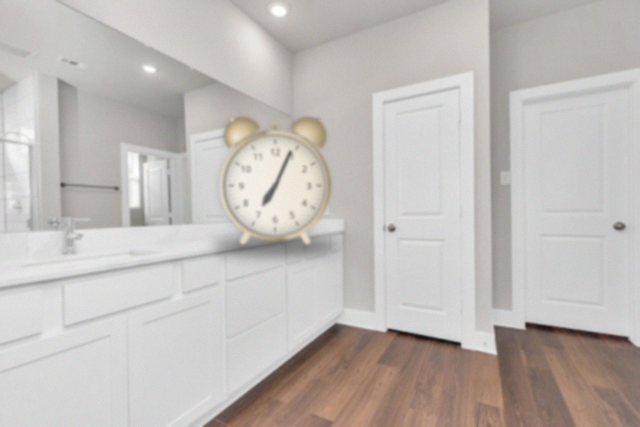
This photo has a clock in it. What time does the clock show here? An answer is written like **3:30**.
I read **7:04**
